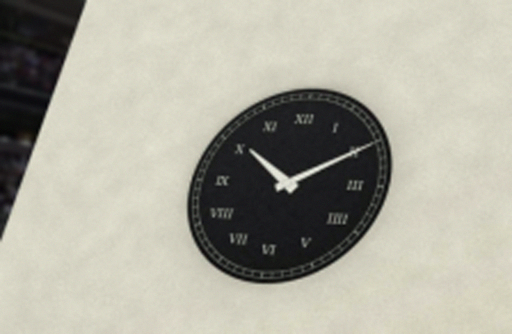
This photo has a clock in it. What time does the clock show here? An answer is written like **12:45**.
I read **10:10**
